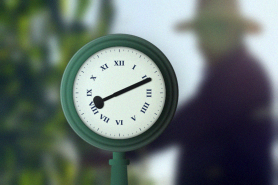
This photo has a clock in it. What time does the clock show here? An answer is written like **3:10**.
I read **8:11**
